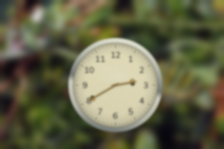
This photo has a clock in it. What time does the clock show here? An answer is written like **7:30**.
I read **2:40**
